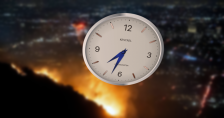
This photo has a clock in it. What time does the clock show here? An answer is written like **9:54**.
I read **7:33**
